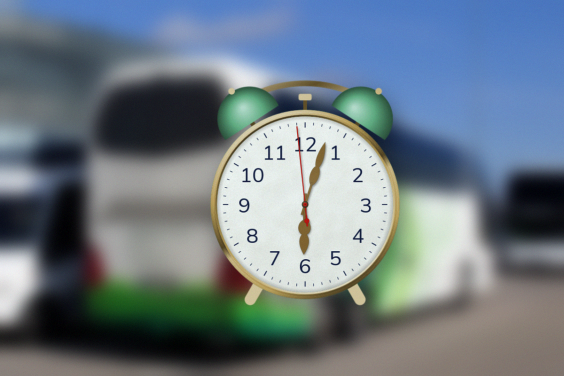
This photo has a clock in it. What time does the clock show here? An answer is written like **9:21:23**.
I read **6:02:59**
